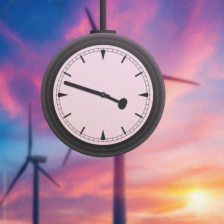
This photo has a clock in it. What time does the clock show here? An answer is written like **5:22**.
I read **3:48**
